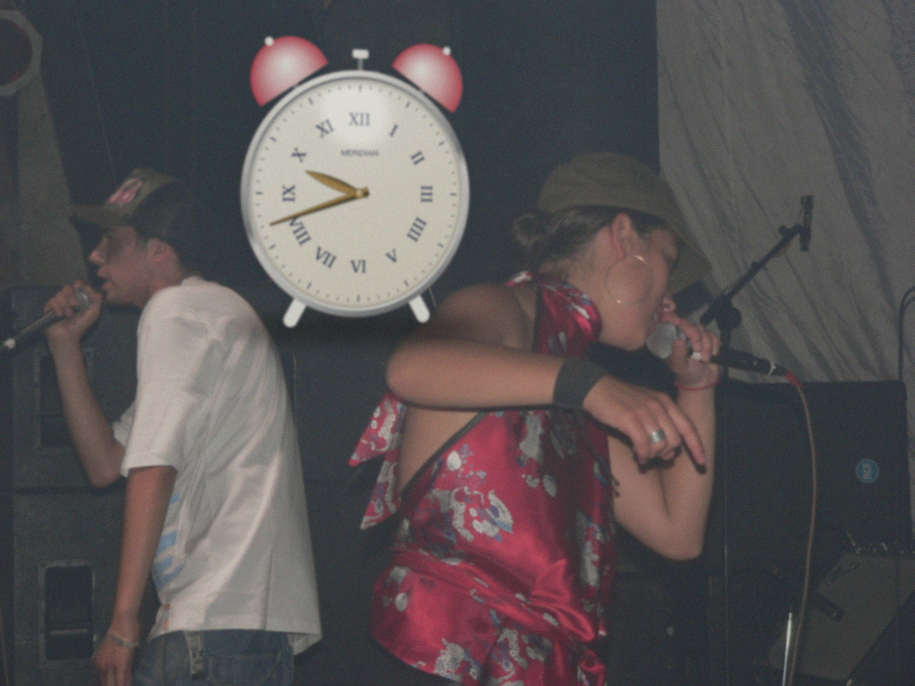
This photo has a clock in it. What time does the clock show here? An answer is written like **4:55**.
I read **9:42**
